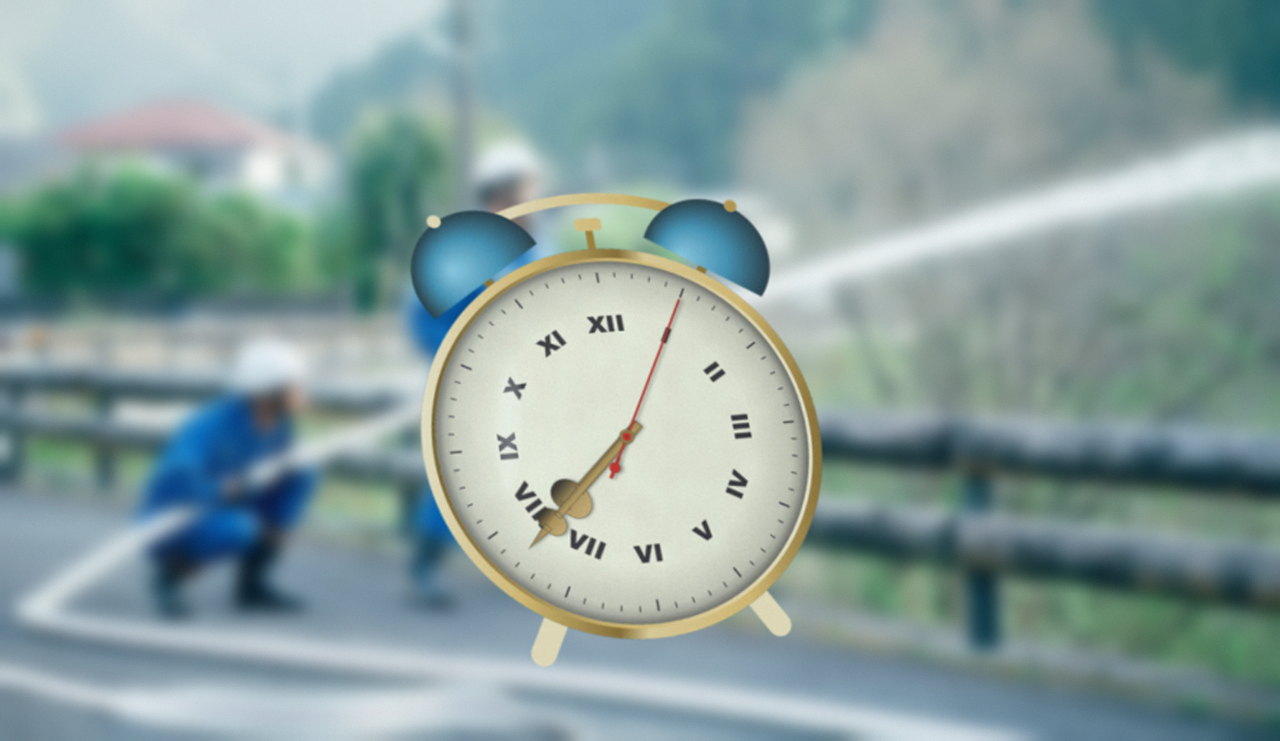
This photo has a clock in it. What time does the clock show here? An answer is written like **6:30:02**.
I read **7:38:05**
